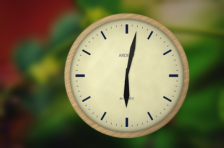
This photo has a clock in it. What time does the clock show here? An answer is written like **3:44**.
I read **6:02**
